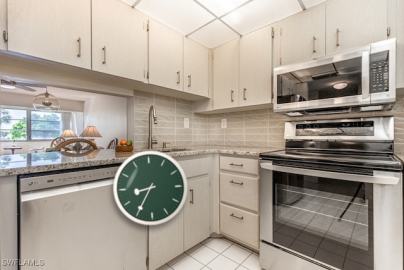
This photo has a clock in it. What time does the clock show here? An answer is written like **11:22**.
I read **8:35**
